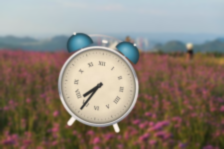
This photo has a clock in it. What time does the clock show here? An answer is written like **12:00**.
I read **7:35**
